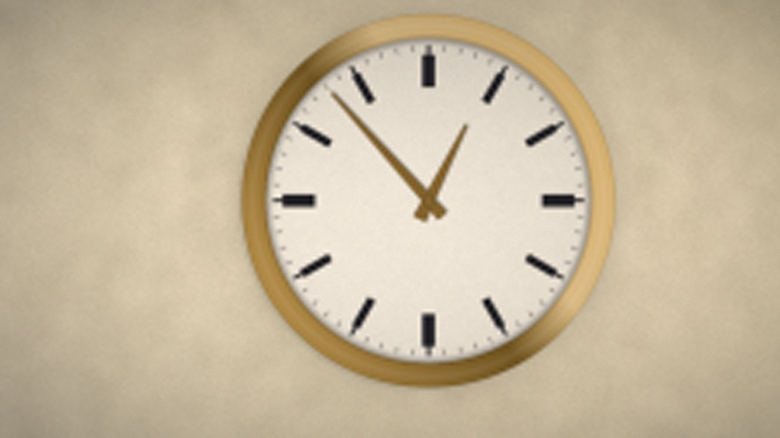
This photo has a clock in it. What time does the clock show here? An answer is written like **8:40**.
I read **12:53**
